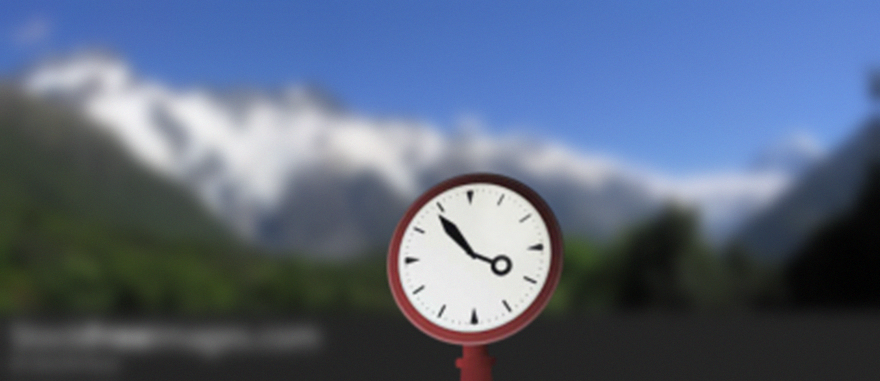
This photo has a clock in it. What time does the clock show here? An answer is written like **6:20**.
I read **3:54**
